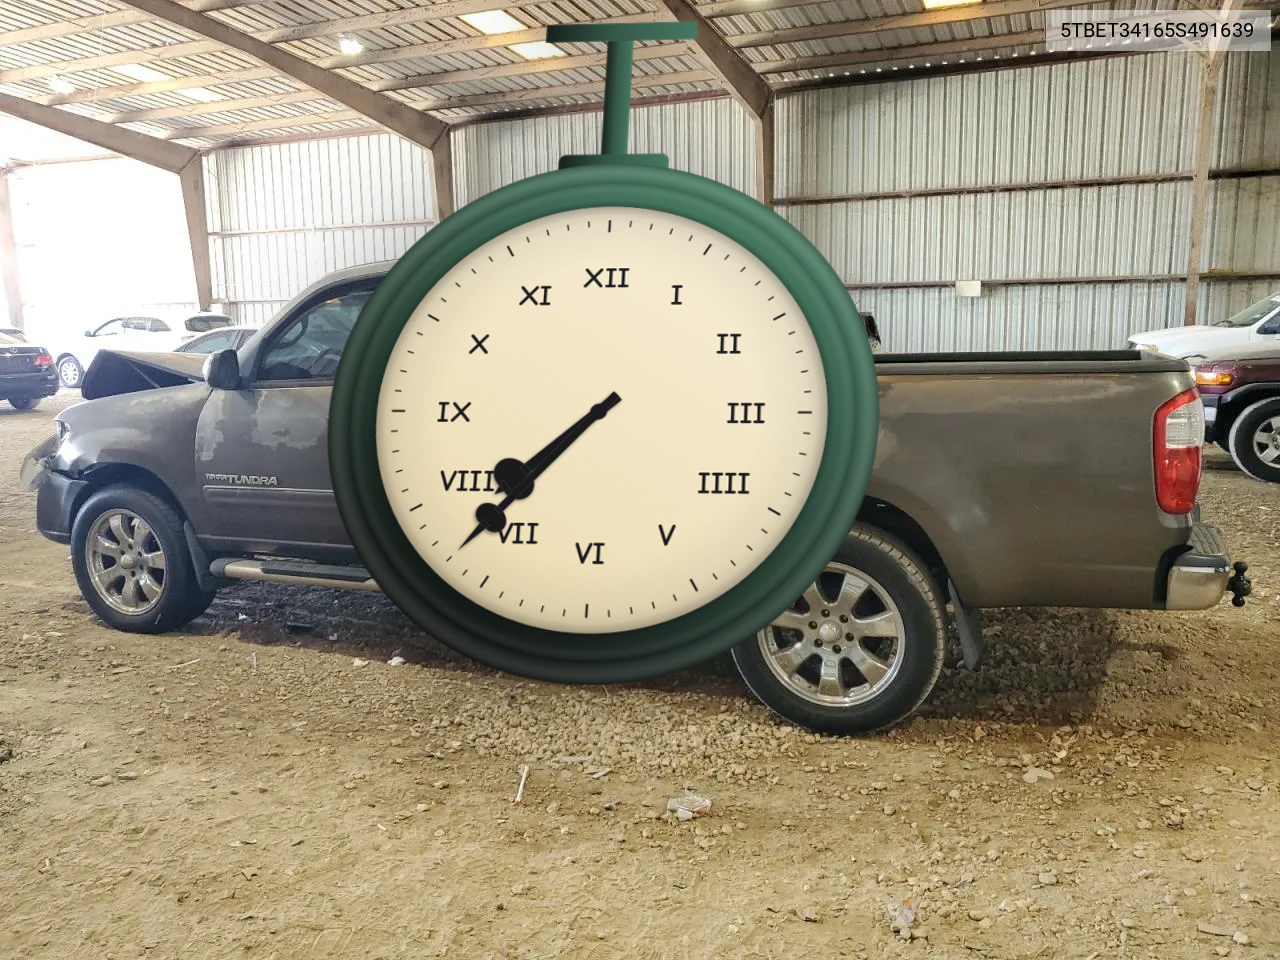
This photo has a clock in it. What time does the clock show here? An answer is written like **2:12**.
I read **7:37**
